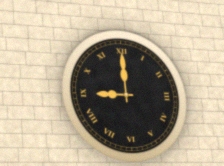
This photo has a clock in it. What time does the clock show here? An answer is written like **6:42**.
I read **9:00**
